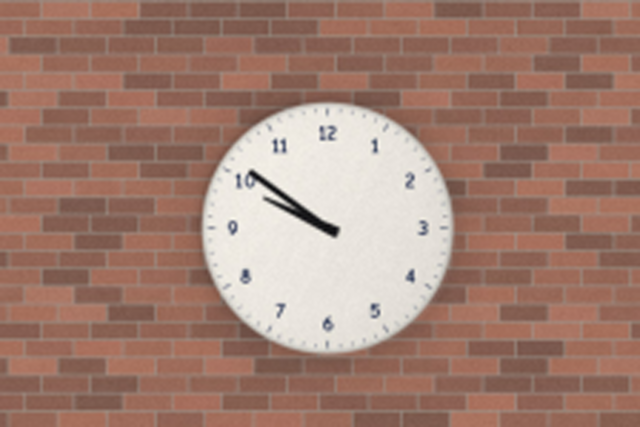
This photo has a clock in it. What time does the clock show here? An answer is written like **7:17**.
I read **9:51**
